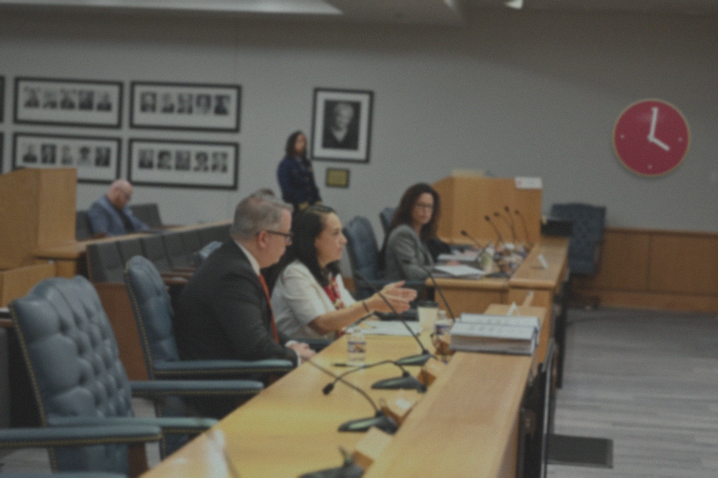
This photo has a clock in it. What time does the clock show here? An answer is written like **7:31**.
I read **4:01**
